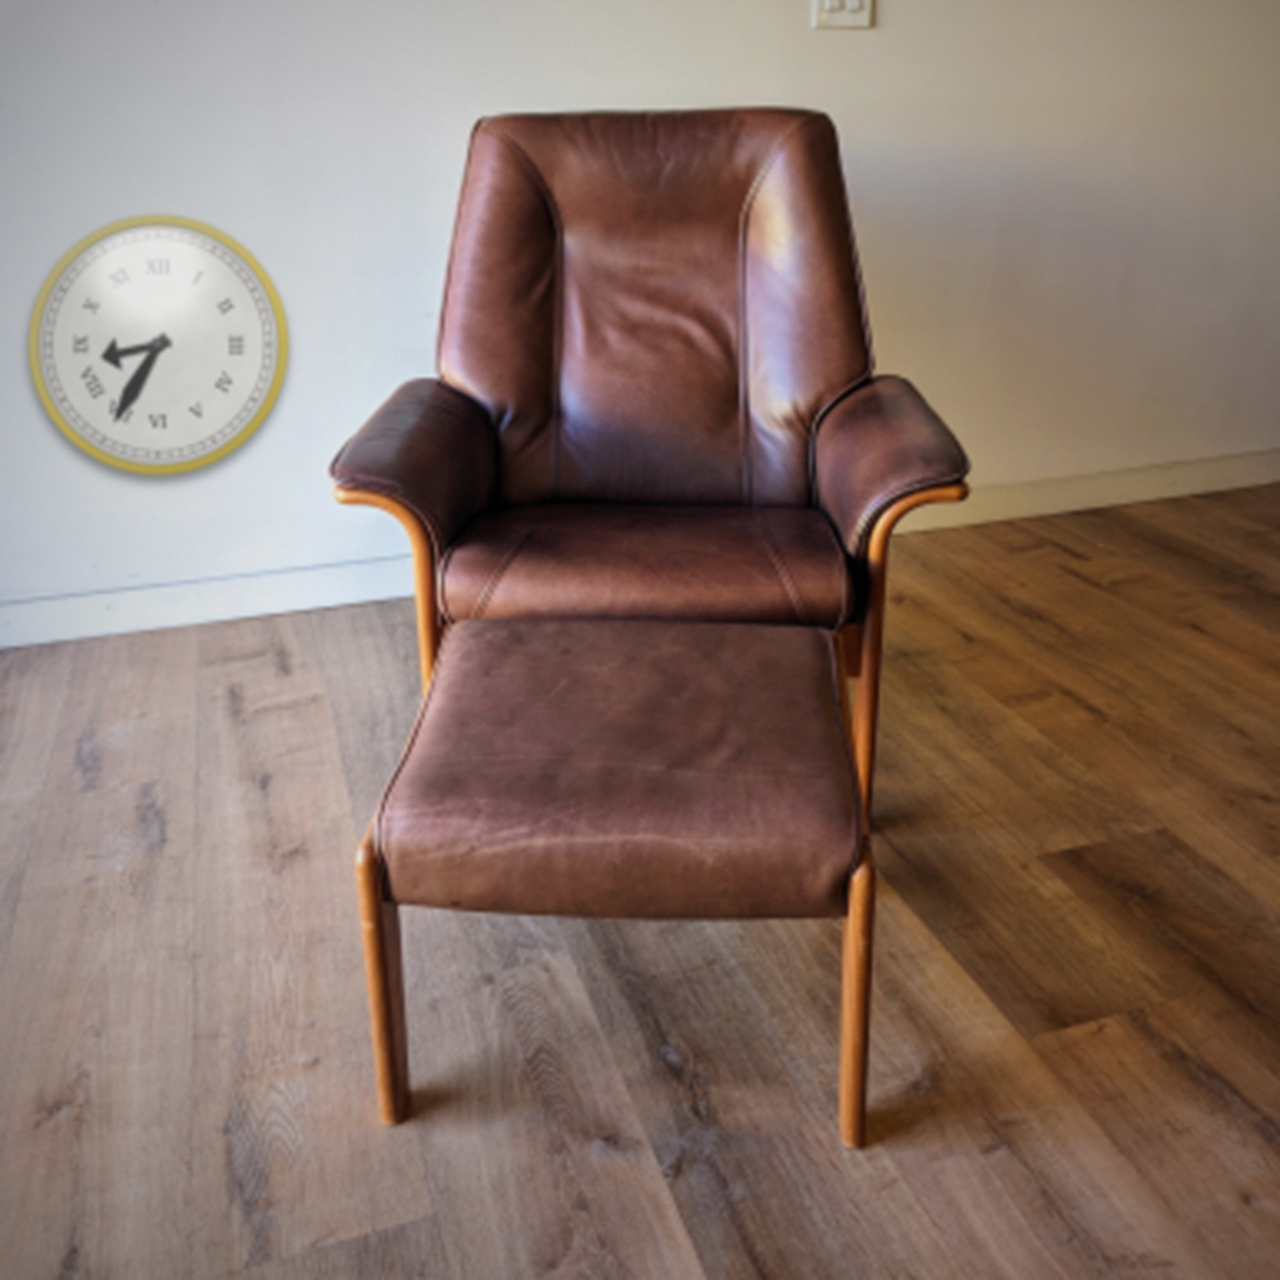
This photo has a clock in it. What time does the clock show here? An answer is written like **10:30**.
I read **8:35**
